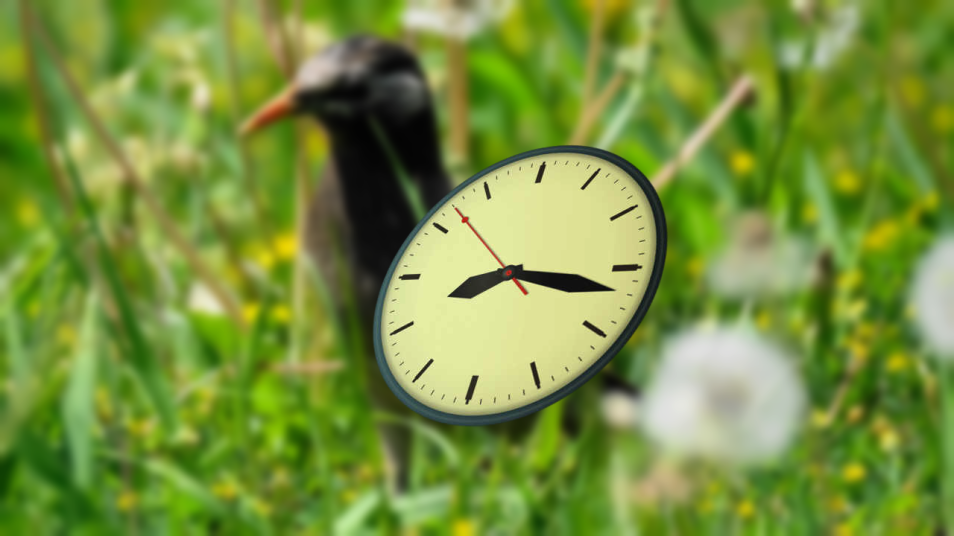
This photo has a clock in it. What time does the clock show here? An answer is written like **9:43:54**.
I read **8:16:52**
